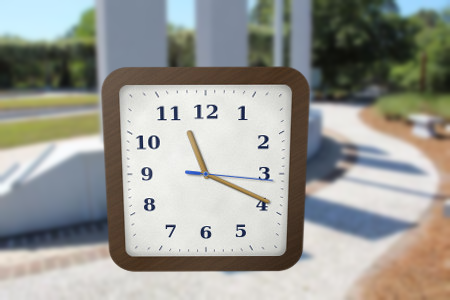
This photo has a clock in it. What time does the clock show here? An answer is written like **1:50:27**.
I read **11:19:16**
